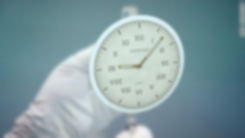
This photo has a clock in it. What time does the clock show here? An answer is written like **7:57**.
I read **9:07**
